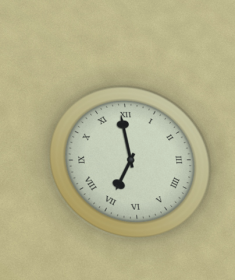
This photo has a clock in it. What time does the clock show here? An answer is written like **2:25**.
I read **6:59**
